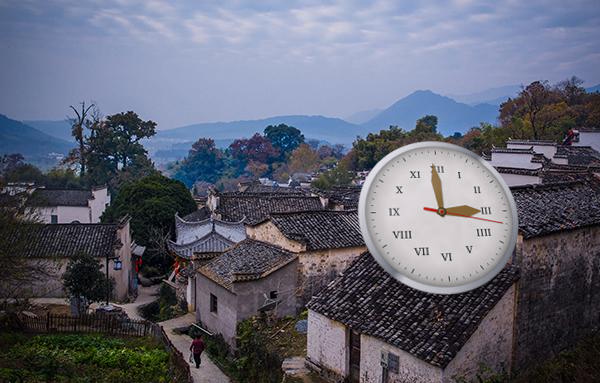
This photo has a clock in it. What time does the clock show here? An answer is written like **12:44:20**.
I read **2:59:17**
